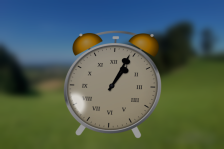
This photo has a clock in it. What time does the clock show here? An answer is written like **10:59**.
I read **1:04**
